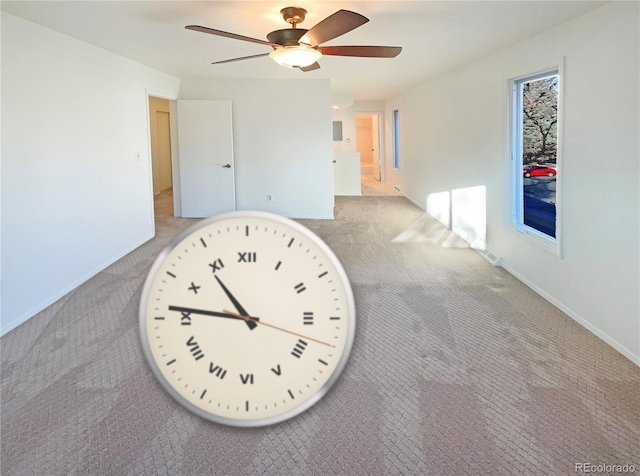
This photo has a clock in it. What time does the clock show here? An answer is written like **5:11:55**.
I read **10:46:18**
